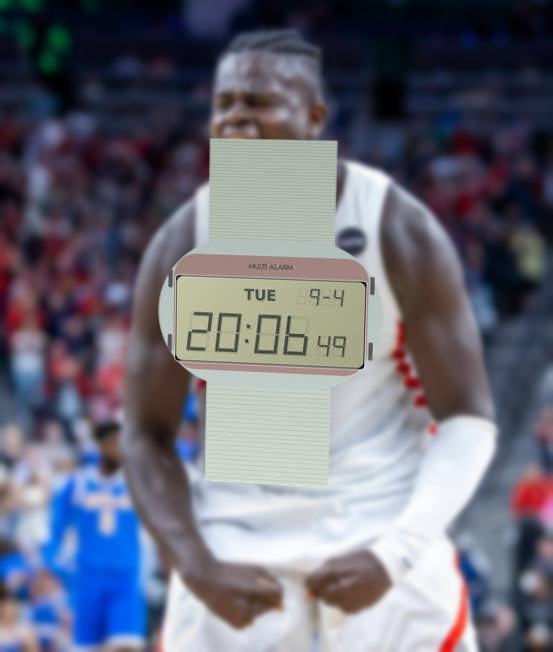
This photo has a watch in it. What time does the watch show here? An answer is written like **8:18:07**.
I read **20:06:49**
